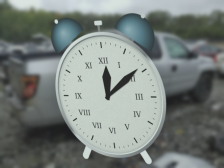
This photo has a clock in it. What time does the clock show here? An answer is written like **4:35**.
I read **12:09**
